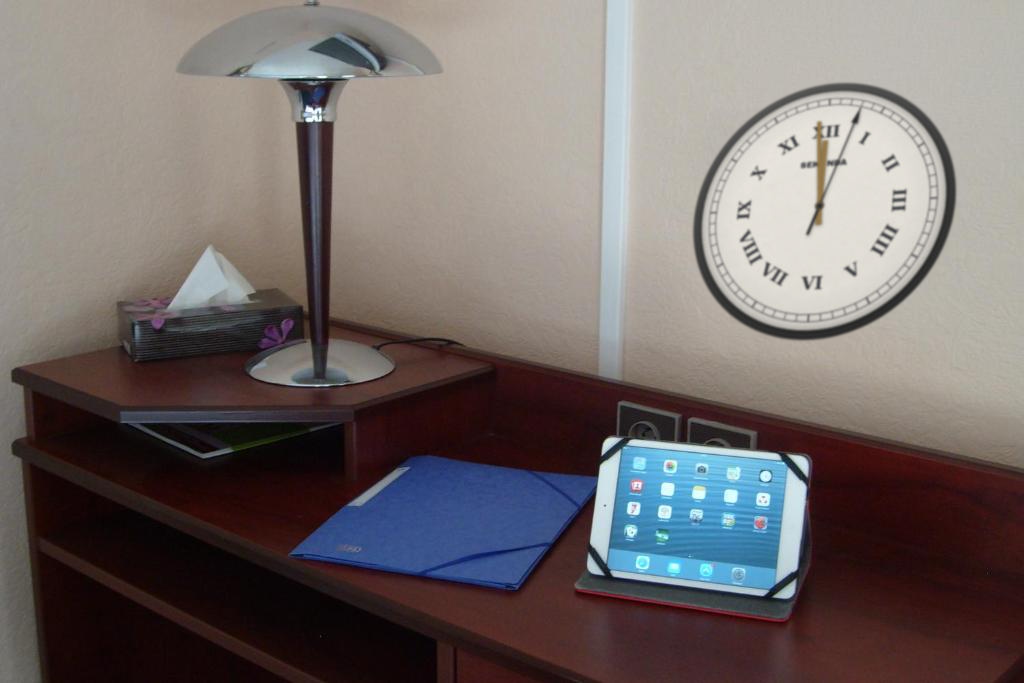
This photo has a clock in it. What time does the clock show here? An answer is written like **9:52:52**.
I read **11:59:03**
